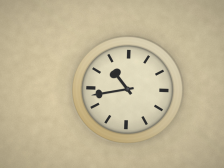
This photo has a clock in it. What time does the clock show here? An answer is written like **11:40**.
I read **10:43**
